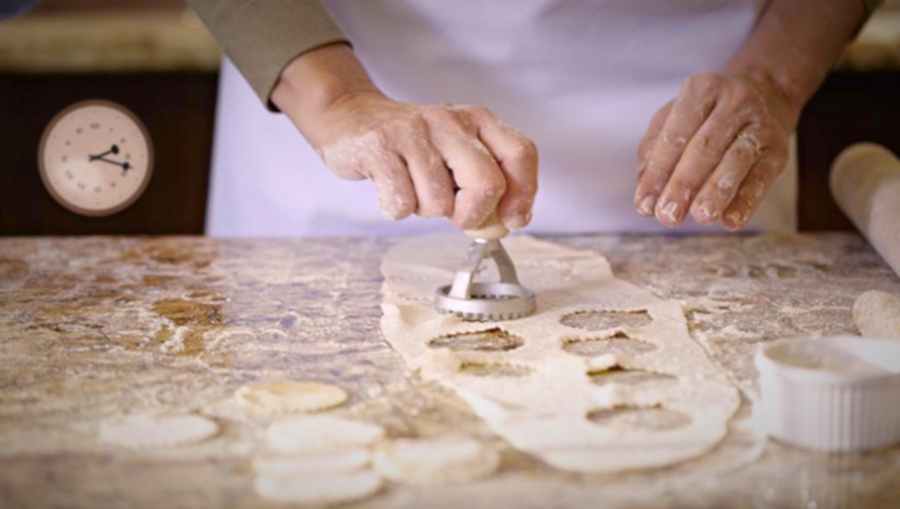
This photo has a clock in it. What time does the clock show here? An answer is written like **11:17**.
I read **2:18**
